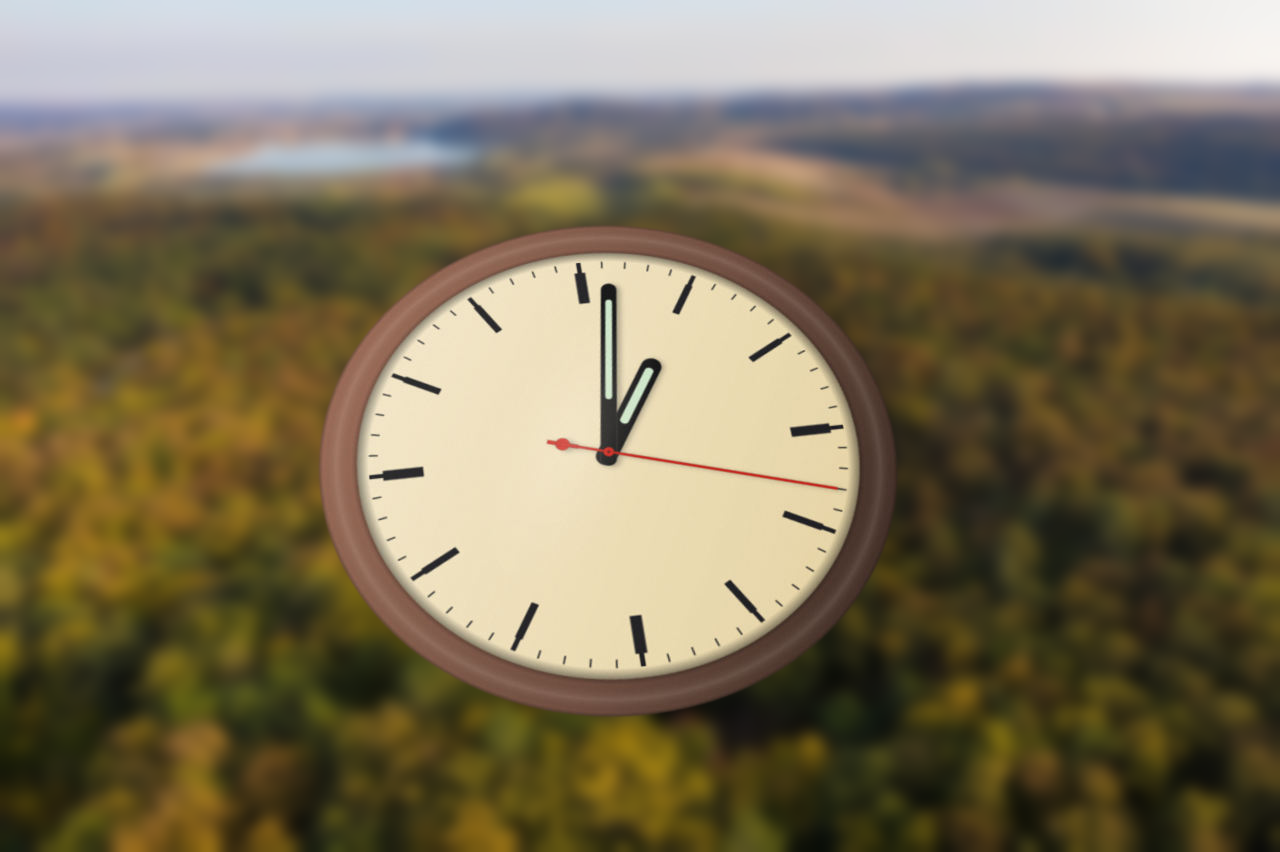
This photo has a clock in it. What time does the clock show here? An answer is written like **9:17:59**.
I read **1:01:18**
